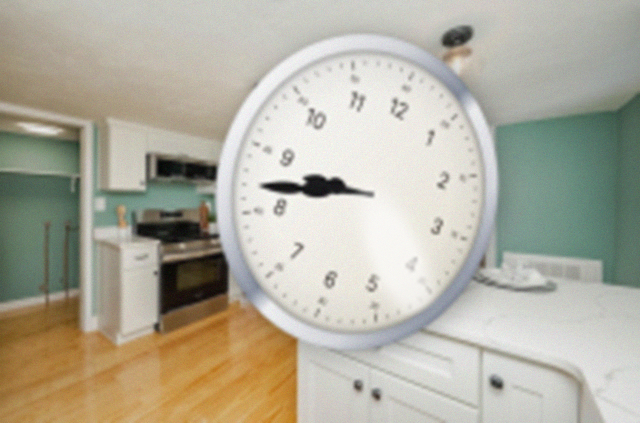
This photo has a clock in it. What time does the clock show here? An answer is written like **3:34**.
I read **8:42**
